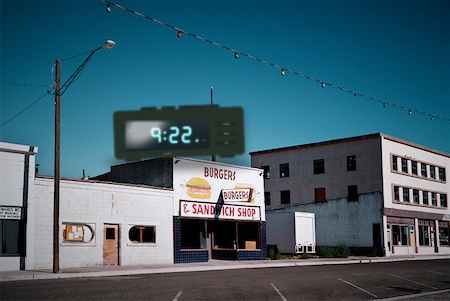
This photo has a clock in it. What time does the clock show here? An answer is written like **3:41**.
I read **9:22**
